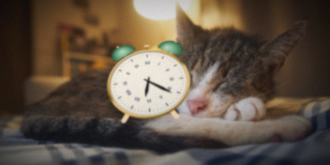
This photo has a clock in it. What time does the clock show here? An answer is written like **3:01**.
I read **6:21**
